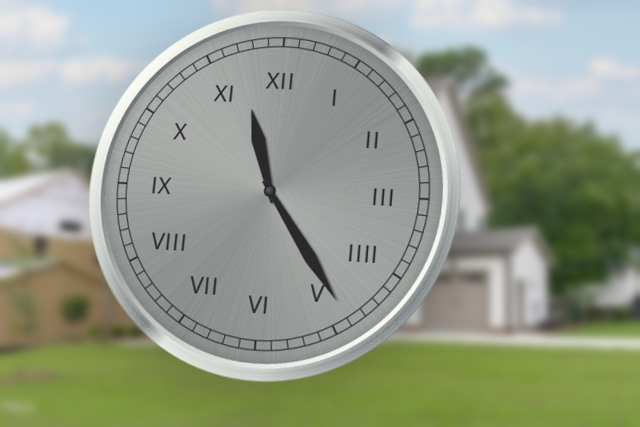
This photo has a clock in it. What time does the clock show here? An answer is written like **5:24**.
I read **11:24**
